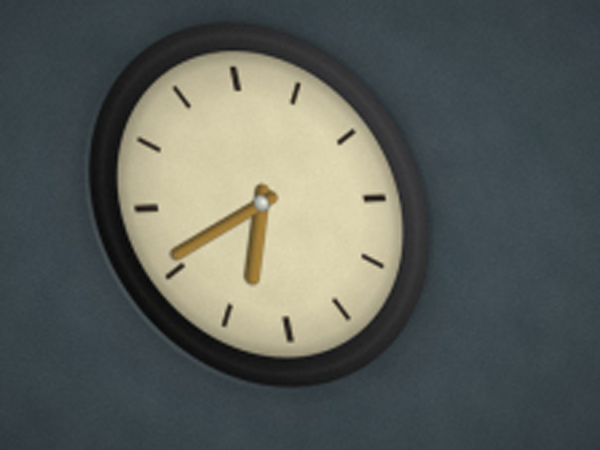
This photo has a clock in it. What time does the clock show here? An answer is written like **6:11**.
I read **6:41**
